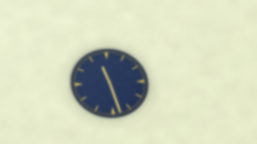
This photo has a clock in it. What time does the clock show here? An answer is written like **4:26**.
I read **11:28**
